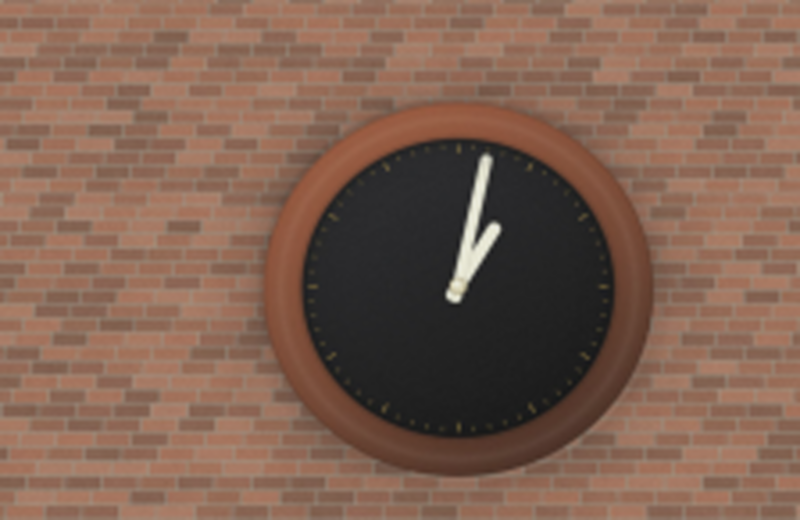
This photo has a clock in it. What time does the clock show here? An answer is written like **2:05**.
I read **1:02**
